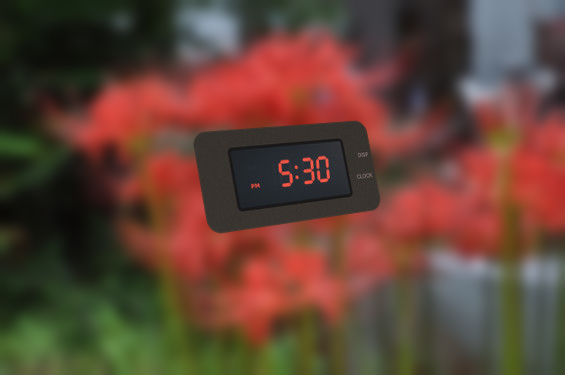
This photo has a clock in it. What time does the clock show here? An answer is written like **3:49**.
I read **5:30**
